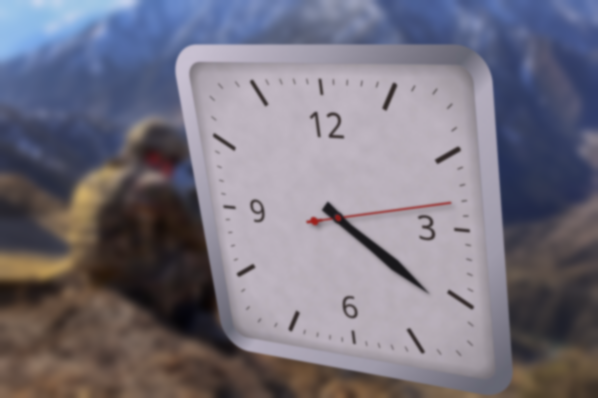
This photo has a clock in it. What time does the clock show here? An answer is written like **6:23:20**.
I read **4:21:13**
